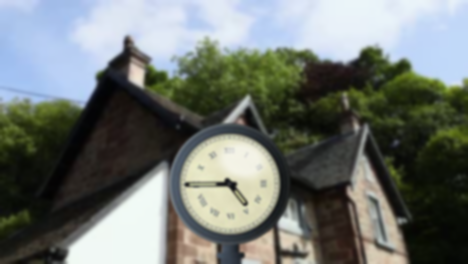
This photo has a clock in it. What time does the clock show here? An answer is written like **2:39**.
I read **4:45**
